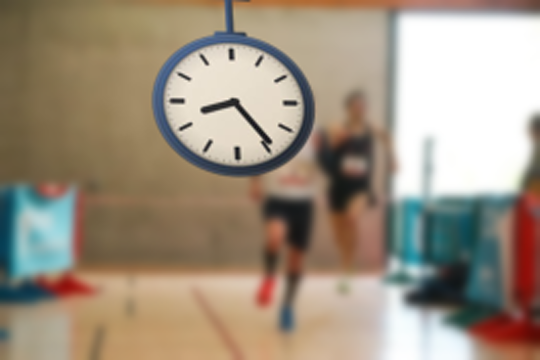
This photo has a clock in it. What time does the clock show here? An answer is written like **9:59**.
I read **8:24**
